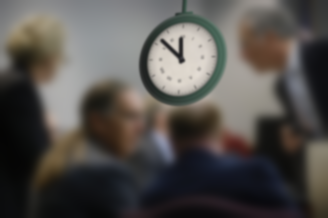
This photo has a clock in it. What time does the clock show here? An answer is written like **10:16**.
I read **11:52**
